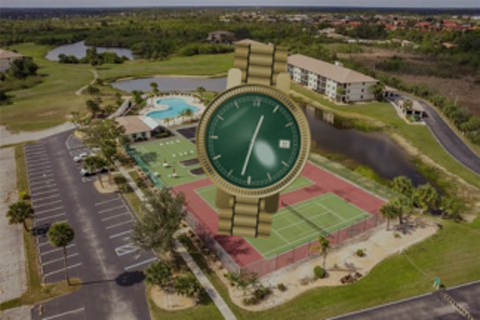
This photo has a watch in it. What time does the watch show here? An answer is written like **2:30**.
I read **12:32**
